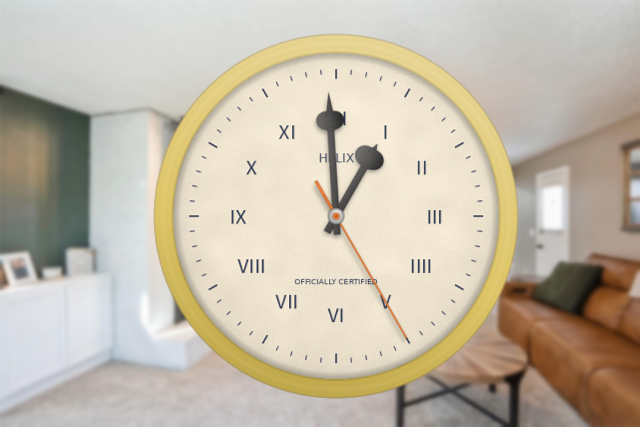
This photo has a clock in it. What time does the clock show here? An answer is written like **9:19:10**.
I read **12:59:25**
